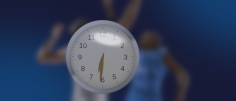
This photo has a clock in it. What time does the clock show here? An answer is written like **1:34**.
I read **6:31**
